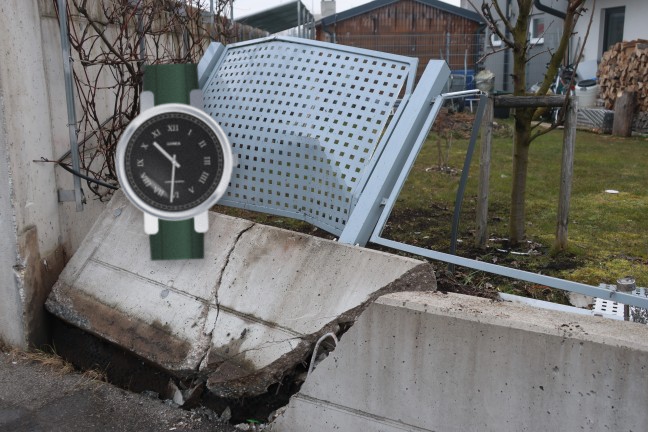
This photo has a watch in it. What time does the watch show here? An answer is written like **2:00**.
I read **10:31**
